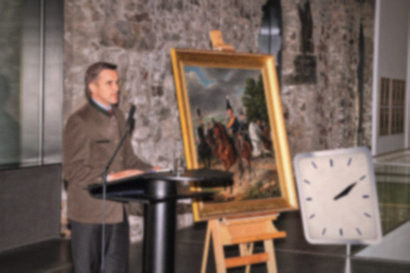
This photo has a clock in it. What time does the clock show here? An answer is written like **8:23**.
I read **2:10**
